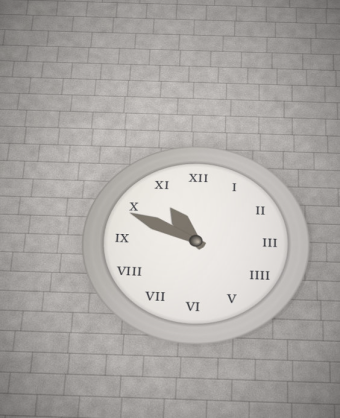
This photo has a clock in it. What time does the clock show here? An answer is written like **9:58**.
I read **10:49**
